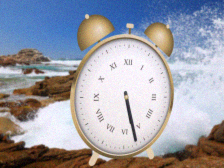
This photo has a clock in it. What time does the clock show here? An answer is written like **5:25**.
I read **5:27**
